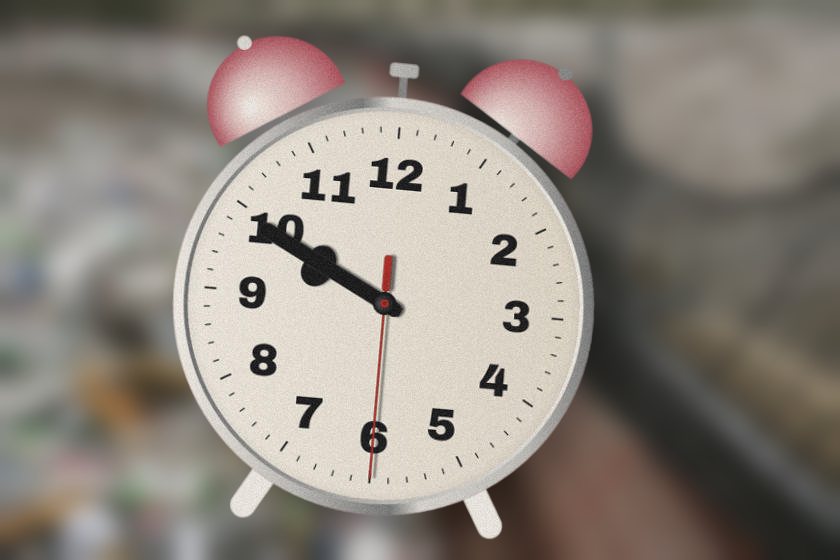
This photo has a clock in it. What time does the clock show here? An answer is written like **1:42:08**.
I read **9:49:30**
